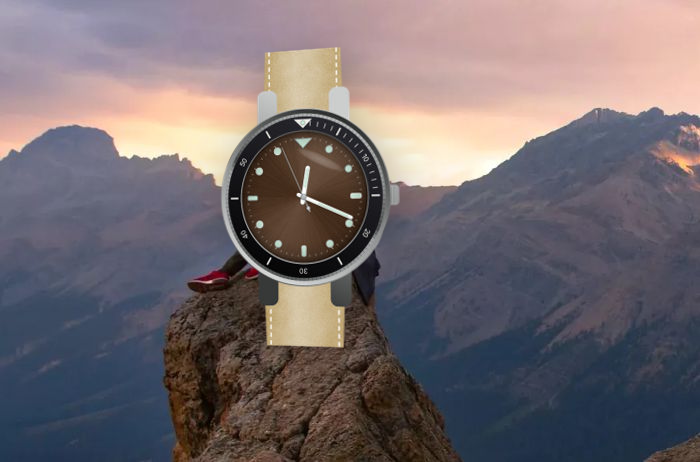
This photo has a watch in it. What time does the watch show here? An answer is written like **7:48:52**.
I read **12:18:56**
